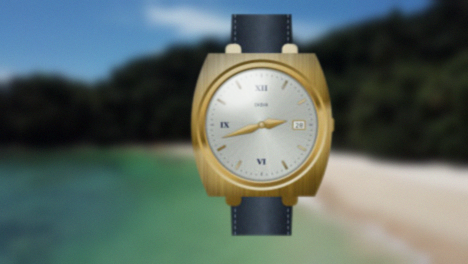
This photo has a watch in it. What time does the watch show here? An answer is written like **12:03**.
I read **2:42**
